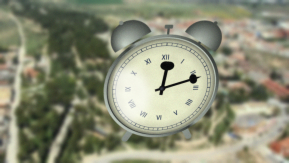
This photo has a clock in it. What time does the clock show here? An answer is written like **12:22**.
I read **12:12**
